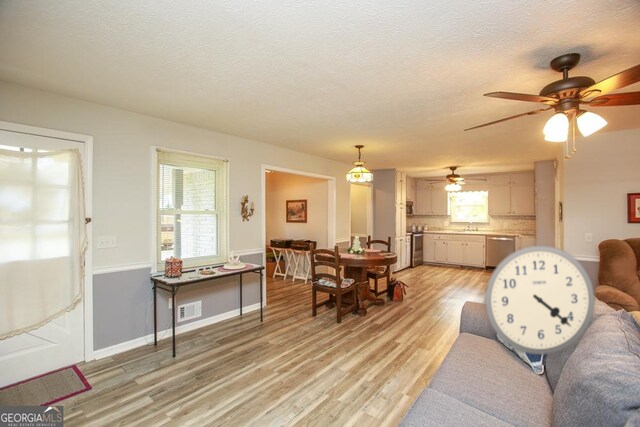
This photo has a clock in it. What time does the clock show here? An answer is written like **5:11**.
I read **4:22**
